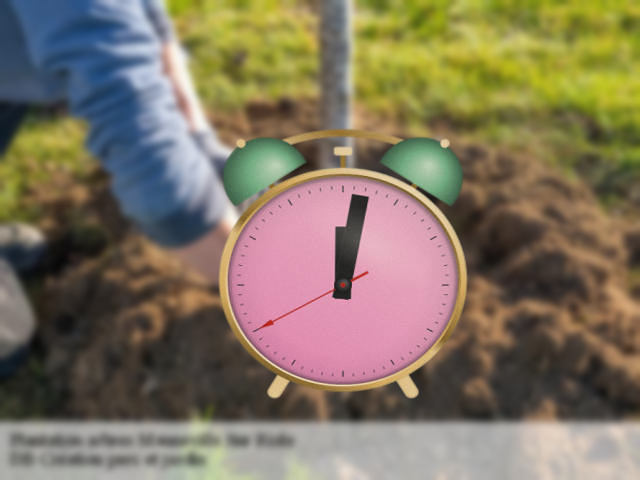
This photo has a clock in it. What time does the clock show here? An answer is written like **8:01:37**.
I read **12:01:40**
